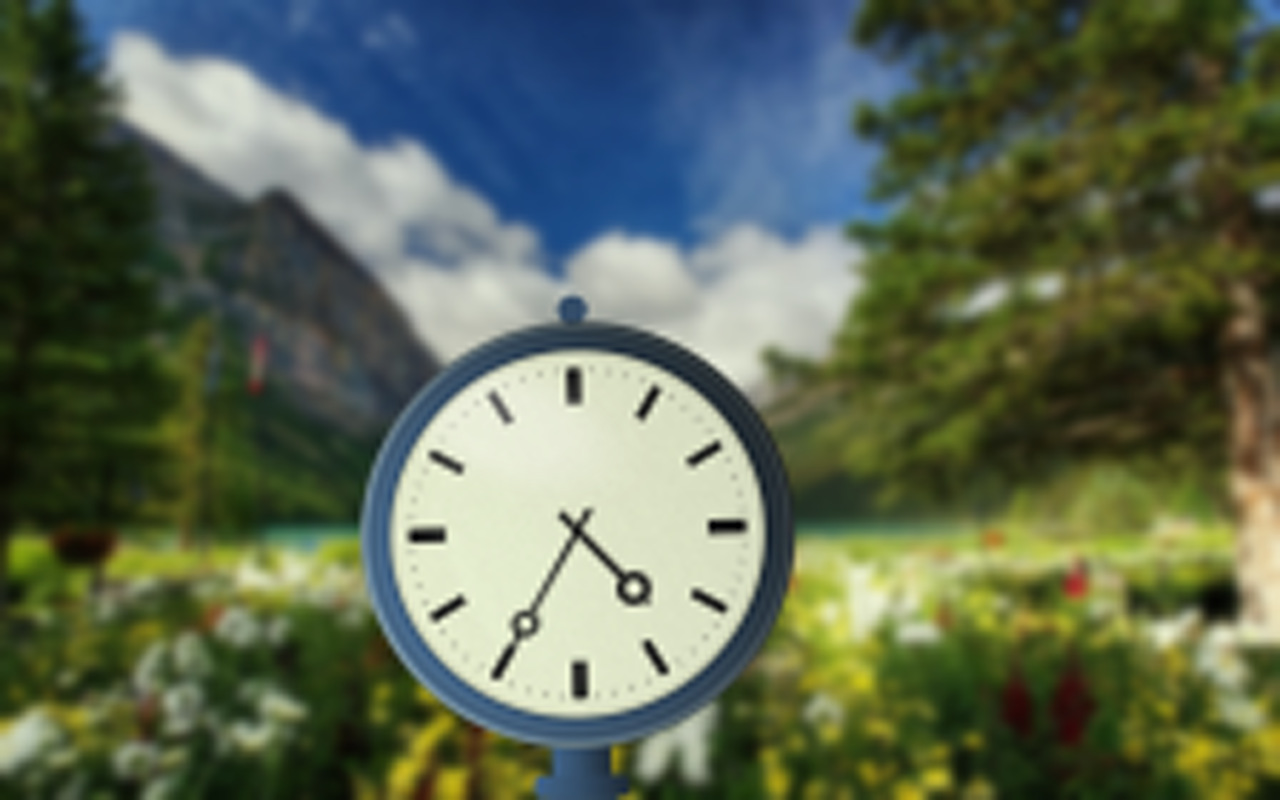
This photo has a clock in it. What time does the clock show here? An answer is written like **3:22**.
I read **4:35**
